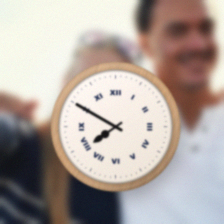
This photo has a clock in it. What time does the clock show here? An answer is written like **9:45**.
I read **7:50**
